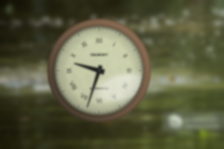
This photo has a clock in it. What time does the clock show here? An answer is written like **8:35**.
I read **9:33**
